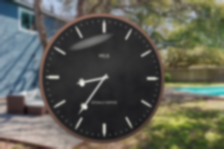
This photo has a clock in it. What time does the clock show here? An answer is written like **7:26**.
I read **8:36**
